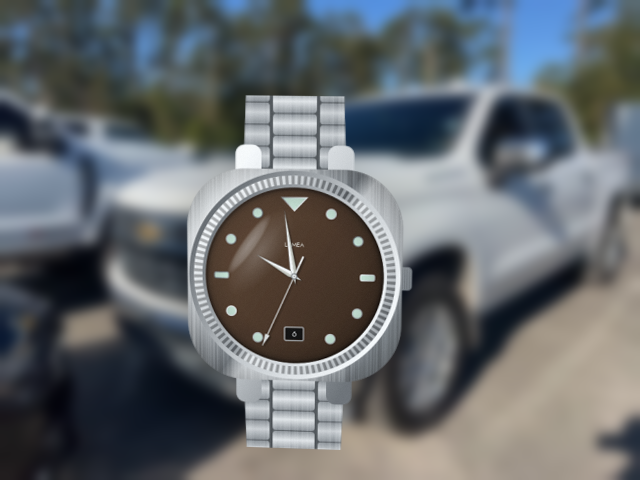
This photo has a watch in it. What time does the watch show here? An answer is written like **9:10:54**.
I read **9:58:34**
